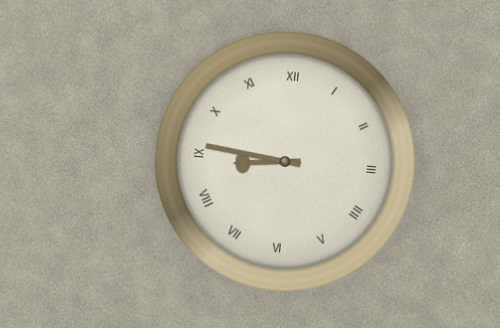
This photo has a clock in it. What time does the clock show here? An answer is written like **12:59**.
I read **8:46**
